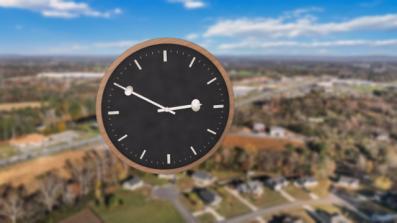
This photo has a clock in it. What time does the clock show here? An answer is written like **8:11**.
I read **2:50**
